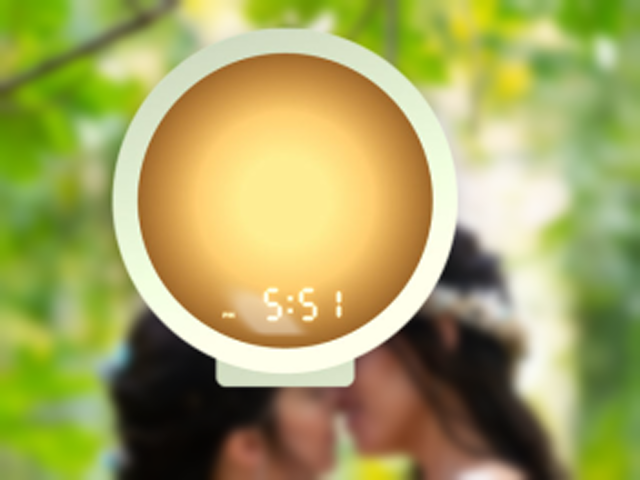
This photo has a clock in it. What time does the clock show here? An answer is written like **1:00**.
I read **5:51**
